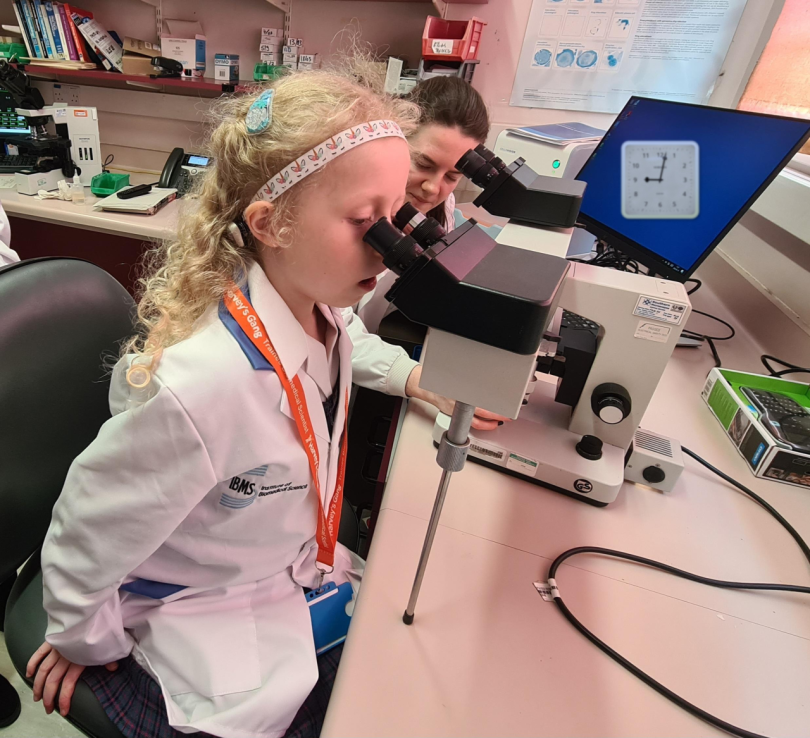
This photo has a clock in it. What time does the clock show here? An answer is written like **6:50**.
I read **9:02**
